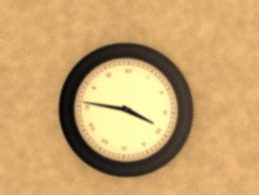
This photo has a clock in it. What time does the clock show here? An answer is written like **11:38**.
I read **3:46**
